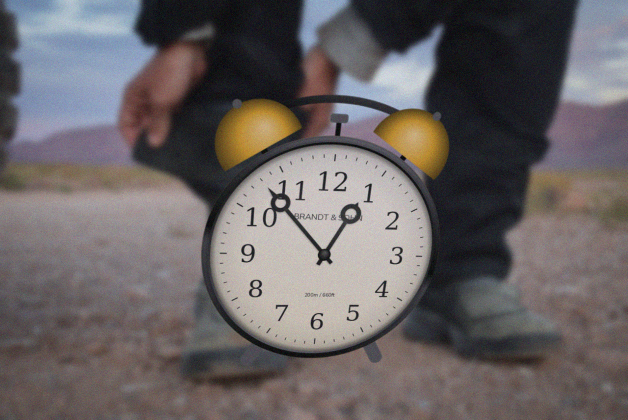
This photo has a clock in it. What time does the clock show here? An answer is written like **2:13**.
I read **12:53**
